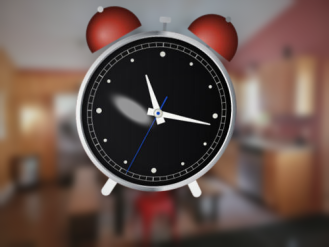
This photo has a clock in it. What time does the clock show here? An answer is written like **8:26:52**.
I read **11:16:34**
